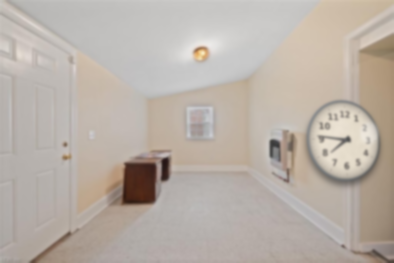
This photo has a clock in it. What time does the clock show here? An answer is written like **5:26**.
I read **7:46**
